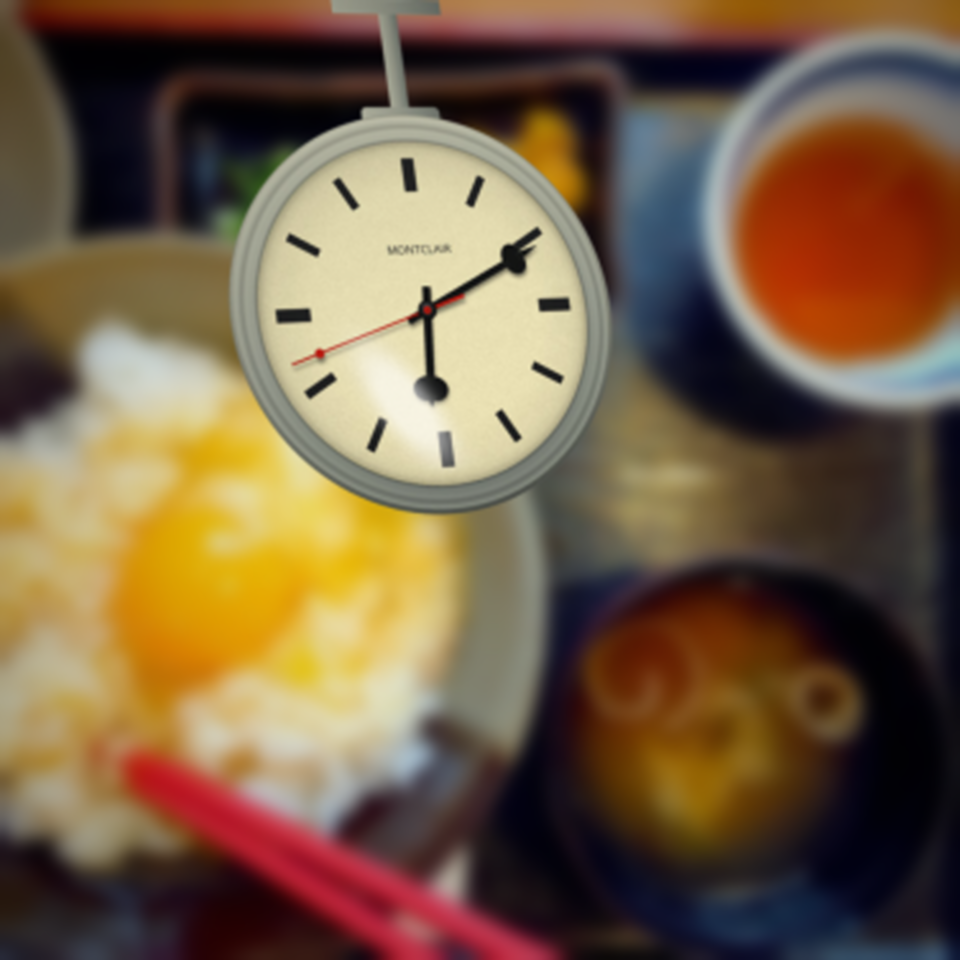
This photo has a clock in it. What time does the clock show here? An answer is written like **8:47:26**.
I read **6:10:42**
